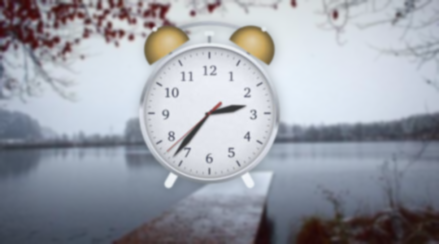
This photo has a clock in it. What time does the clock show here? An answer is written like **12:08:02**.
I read **2:36:38**
